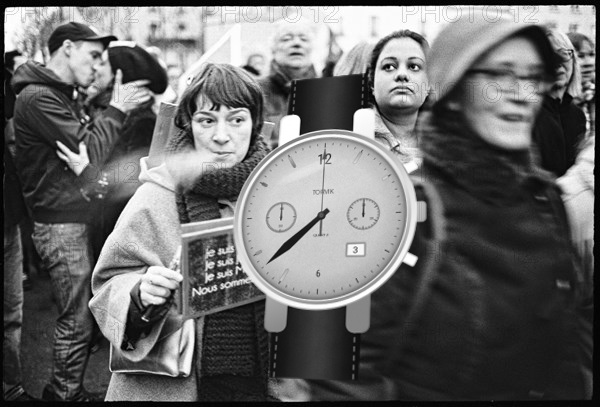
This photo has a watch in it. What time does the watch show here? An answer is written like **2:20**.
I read **7:38**
